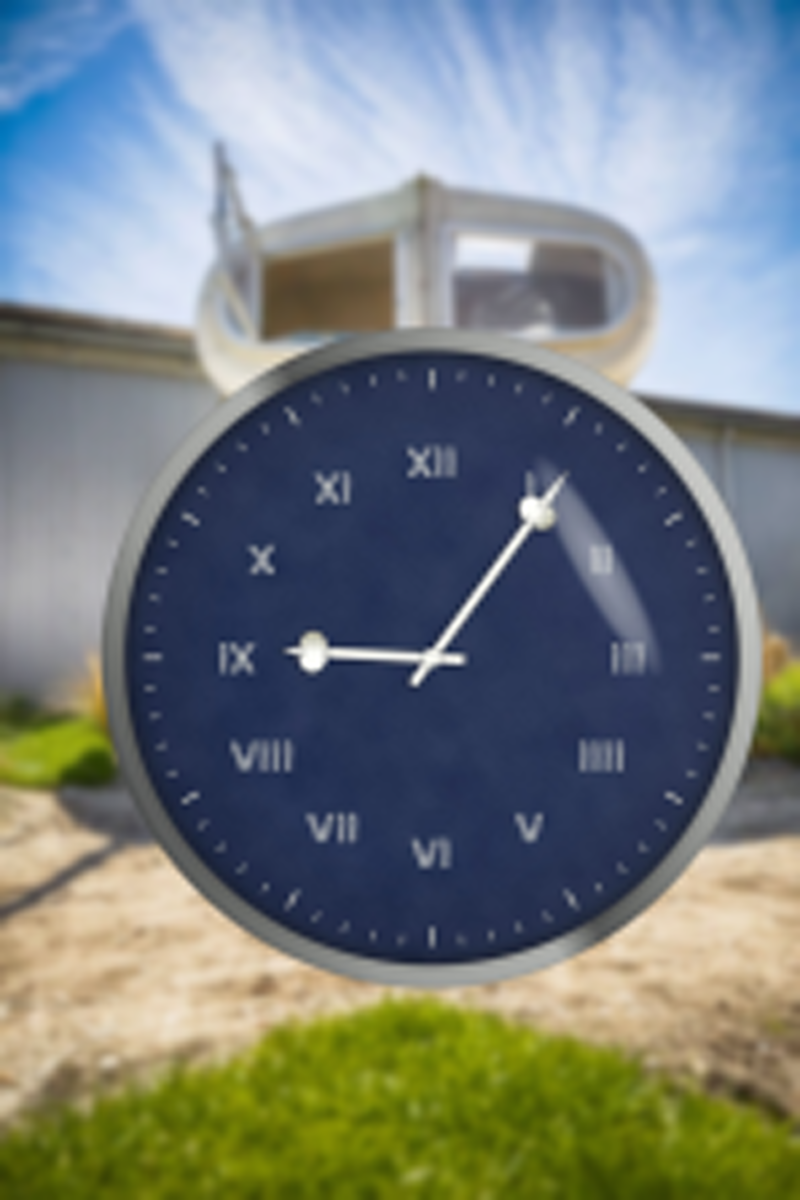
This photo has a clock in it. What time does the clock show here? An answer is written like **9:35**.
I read **9:06**
